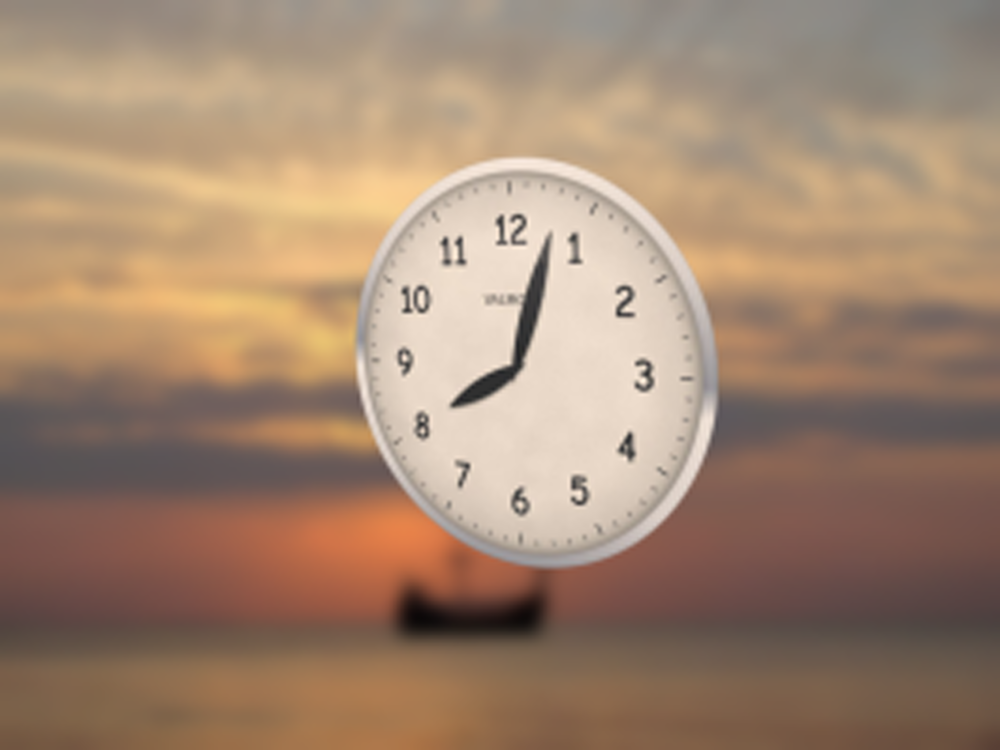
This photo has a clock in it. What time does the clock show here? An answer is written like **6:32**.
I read **8:03**
